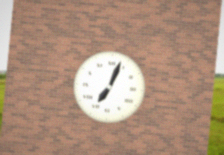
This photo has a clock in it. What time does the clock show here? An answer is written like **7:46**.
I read **7:03**
